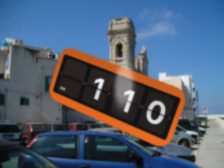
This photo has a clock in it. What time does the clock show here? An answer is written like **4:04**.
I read **1:10**
